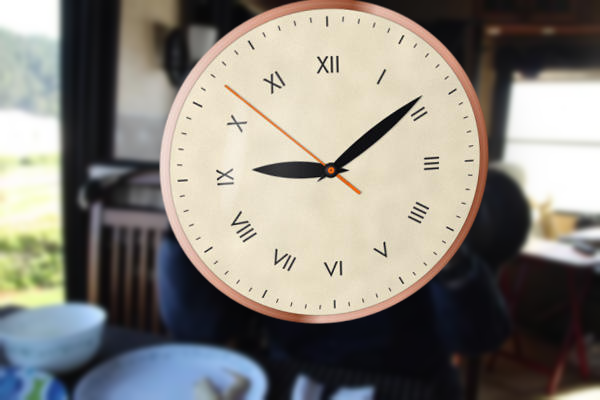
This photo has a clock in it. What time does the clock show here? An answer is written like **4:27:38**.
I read **9:08:52**
